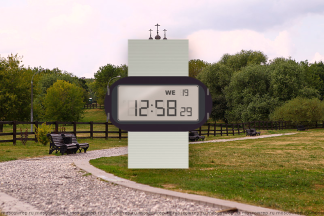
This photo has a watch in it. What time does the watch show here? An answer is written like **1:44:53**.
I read **12:58:29**
